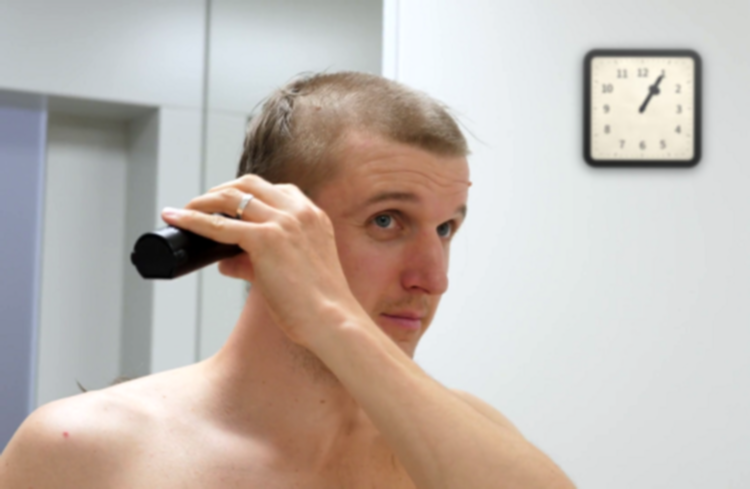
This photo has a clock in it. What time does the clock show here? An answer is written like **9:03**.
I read **1:05**
